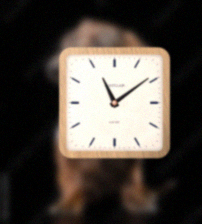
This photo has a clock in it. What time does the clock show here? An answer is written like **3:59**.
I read **11:09**
